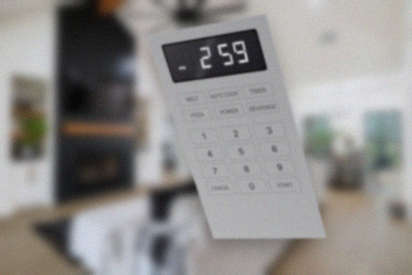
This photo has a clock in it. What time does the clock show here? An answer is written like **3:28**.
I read **2:59**
